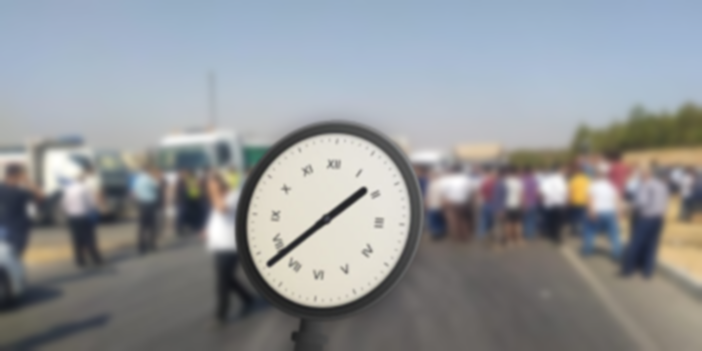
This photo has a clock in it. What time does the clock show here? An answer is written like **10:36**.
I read **1:38**
